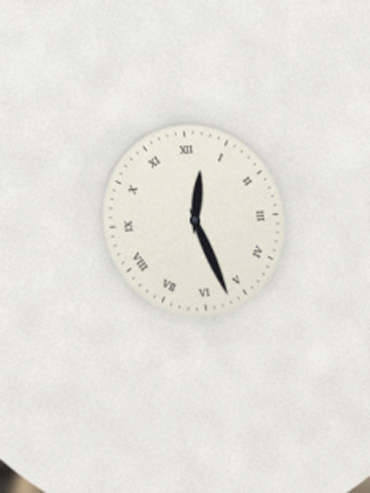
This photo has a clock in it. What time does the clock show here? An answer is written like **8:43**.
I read **12:27**
